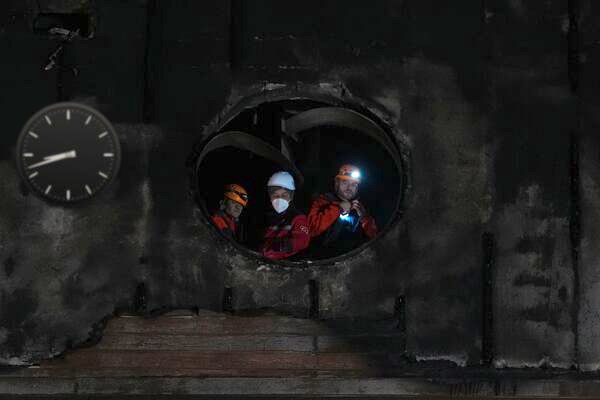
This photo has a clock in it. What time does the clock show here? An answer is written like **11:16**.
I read **8:42**
